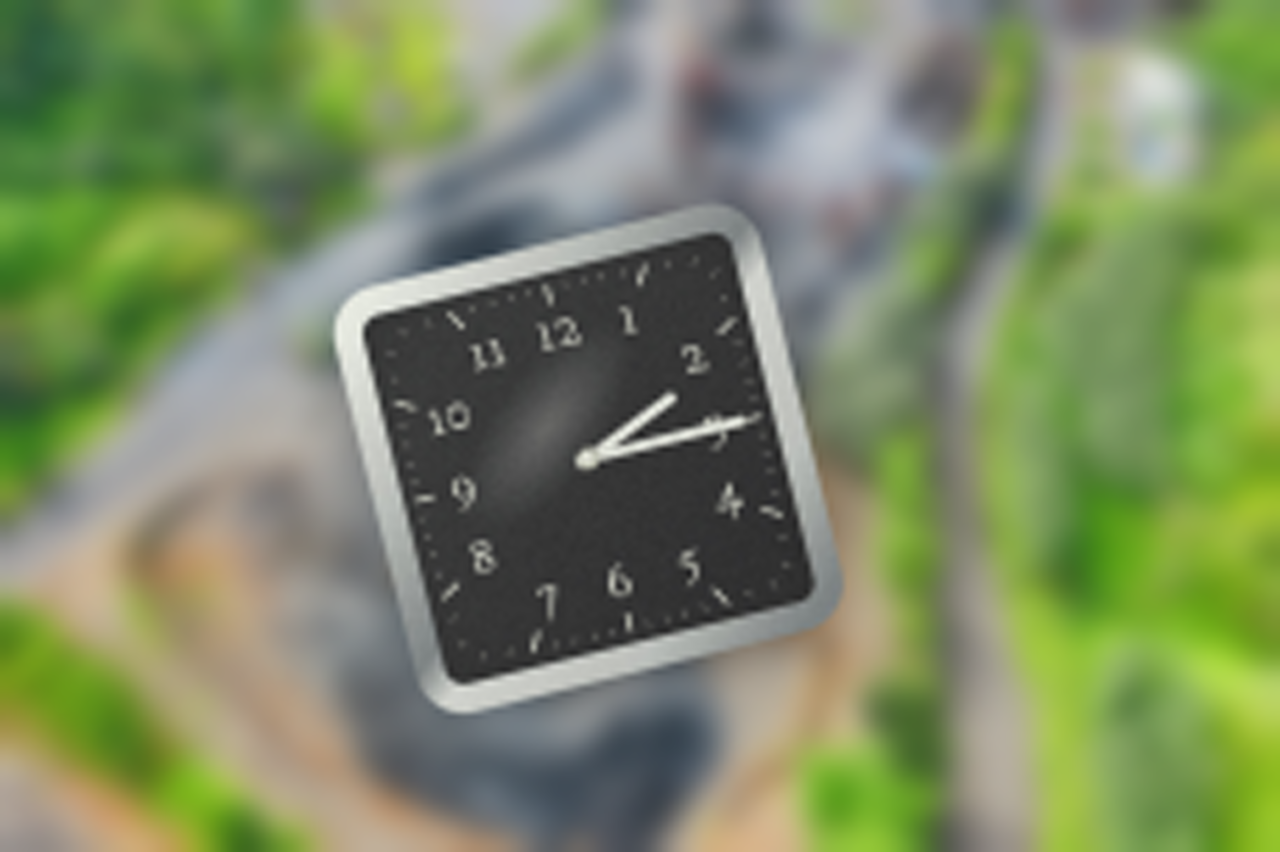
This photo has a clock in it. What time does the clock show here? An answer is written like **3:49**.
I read **2:15**
